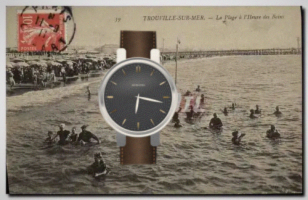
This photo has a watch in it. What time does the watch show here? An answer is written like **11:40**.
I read **6:17**
